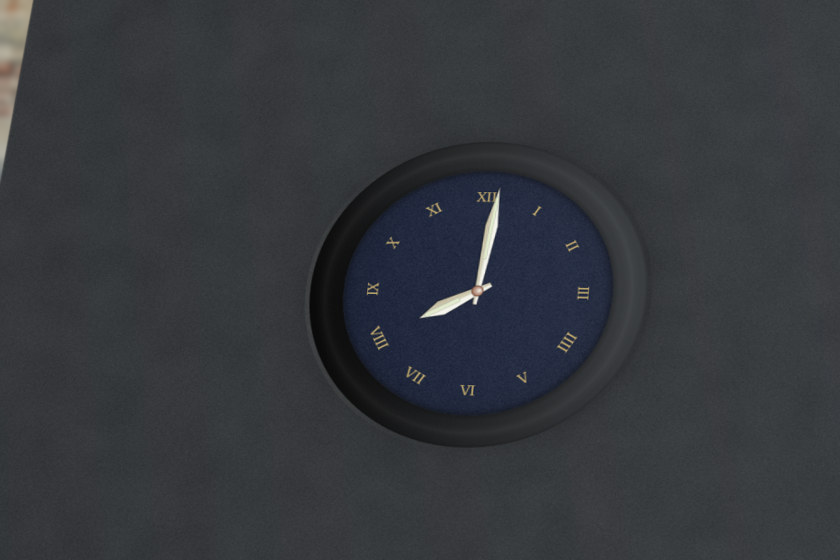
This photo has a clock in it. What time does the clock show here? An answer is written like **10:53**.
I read **8:01**
